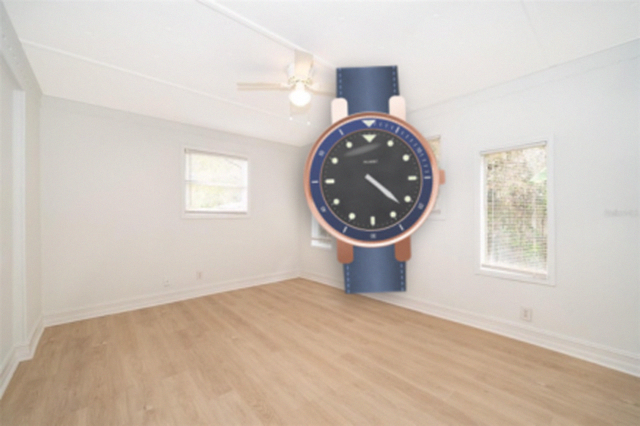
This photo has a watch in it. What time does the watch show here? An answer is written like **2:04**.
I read **4:22**
